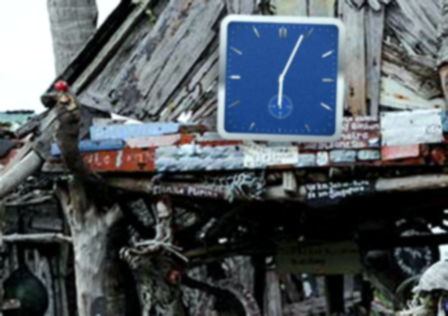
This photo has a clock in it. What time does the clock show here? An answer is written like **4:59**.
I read **6:04**
